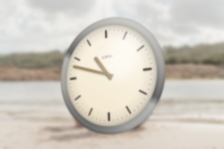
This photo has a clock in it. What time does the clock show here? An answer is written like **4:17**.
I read **10:48**
